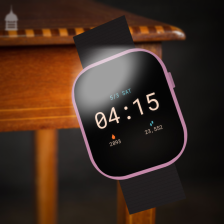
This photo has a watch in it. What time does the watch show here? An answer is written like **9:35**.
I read **4:15**
